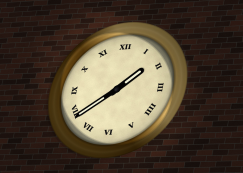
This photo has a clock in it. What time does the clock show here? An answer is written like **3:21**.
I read **1:39**
